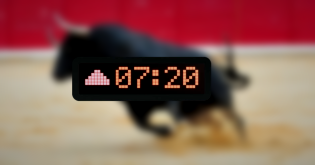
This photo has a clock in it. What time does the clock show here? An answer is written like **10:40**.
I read **7:20**
